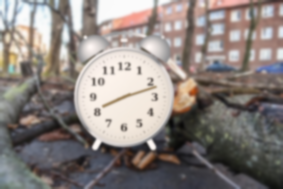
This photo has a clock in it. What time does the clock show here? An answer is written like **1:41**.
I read **8:12**
